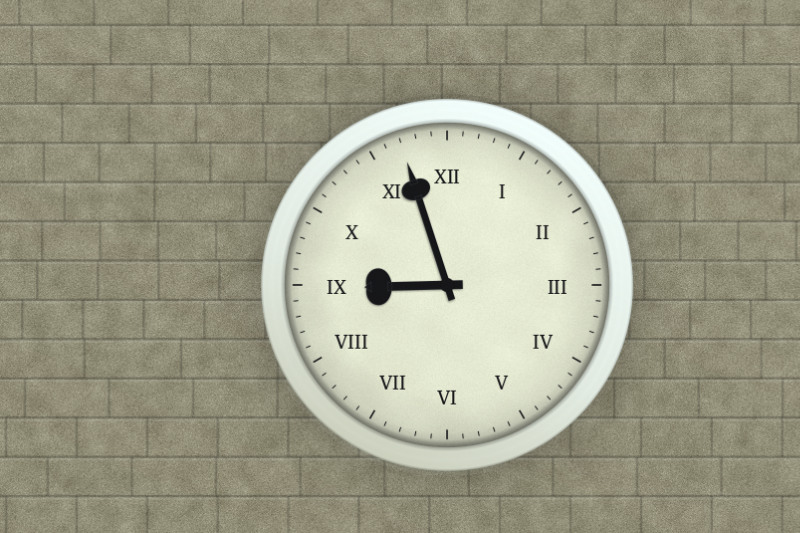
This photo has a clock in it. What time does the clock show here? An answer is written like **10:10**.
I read **8:57**
